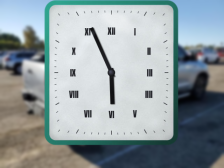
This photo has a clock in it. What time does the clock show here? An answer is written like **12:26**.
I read **5:56**
